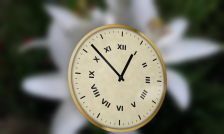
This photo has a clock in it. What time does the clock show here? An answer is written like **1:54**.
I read **12:52**
